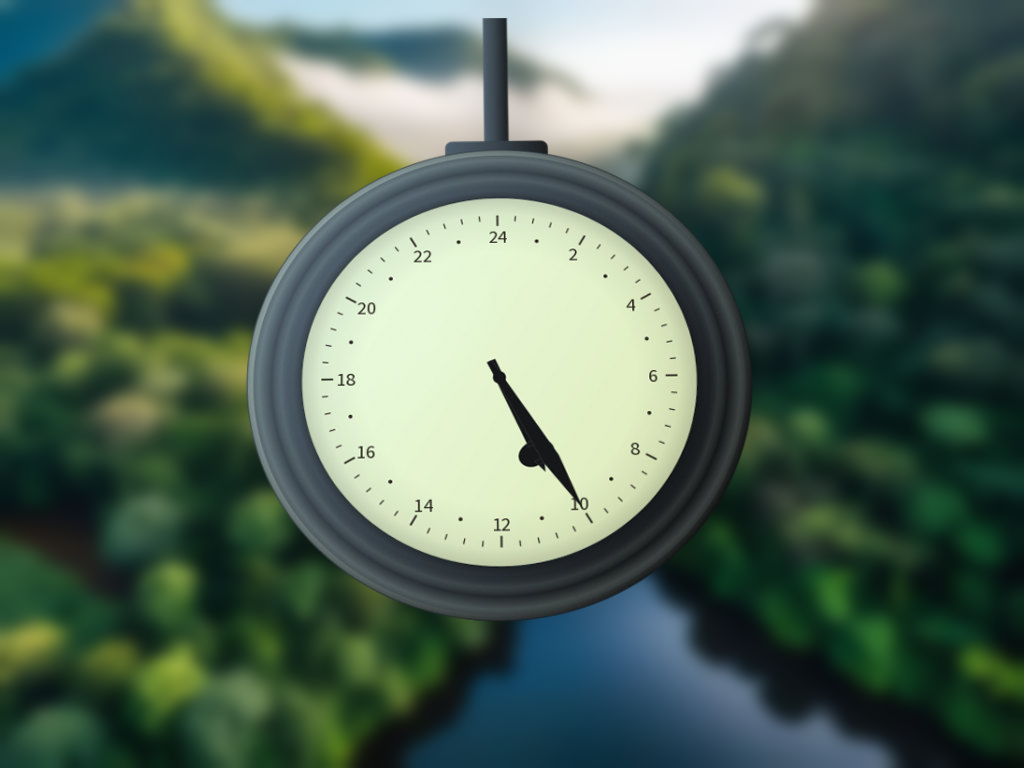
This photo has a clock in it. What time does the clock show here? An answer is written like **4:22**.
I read **10:25**
